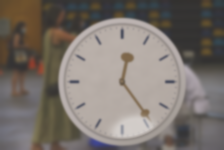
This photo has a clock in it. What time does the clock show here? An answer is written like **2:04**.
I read **12:24**
